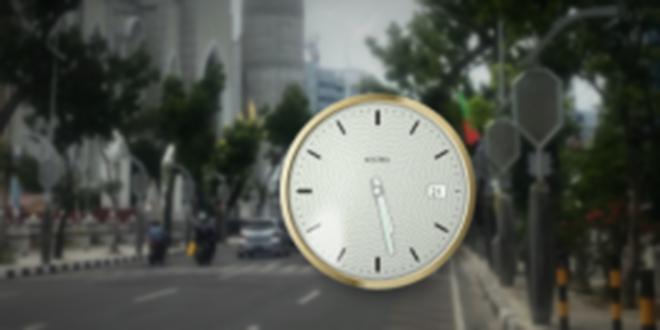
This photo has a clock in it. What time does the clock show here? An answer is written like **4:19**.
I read **5:28**
